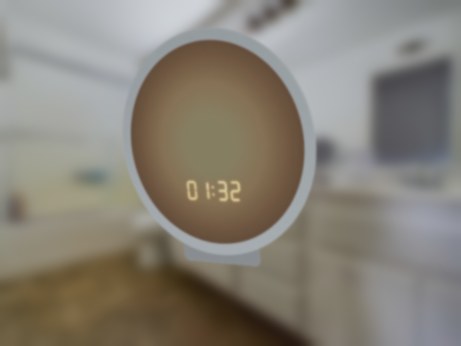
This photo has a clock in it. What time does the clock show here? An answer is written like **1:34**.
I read **1:32**
